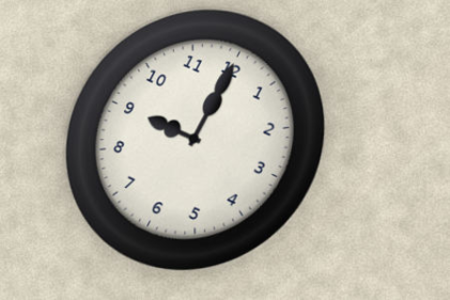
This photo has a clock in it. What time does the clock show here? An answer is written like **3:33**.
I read **9:00**
